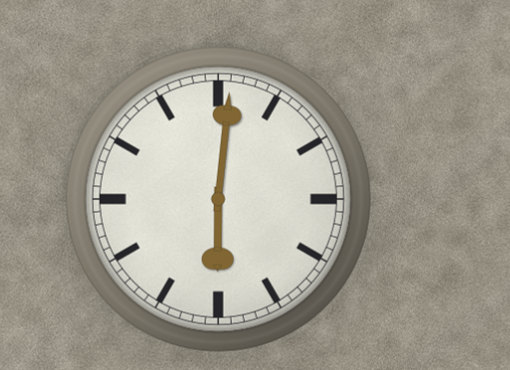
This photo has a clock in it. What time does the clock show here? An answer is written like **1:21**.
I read **6:01**
